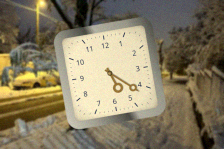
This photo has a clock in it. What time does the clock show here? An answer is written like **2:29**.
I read **5:22**
